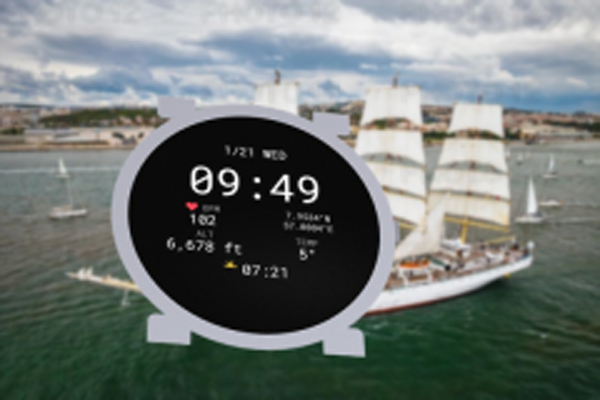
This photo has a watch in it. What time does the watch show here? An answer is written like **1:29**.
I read **9:49**
